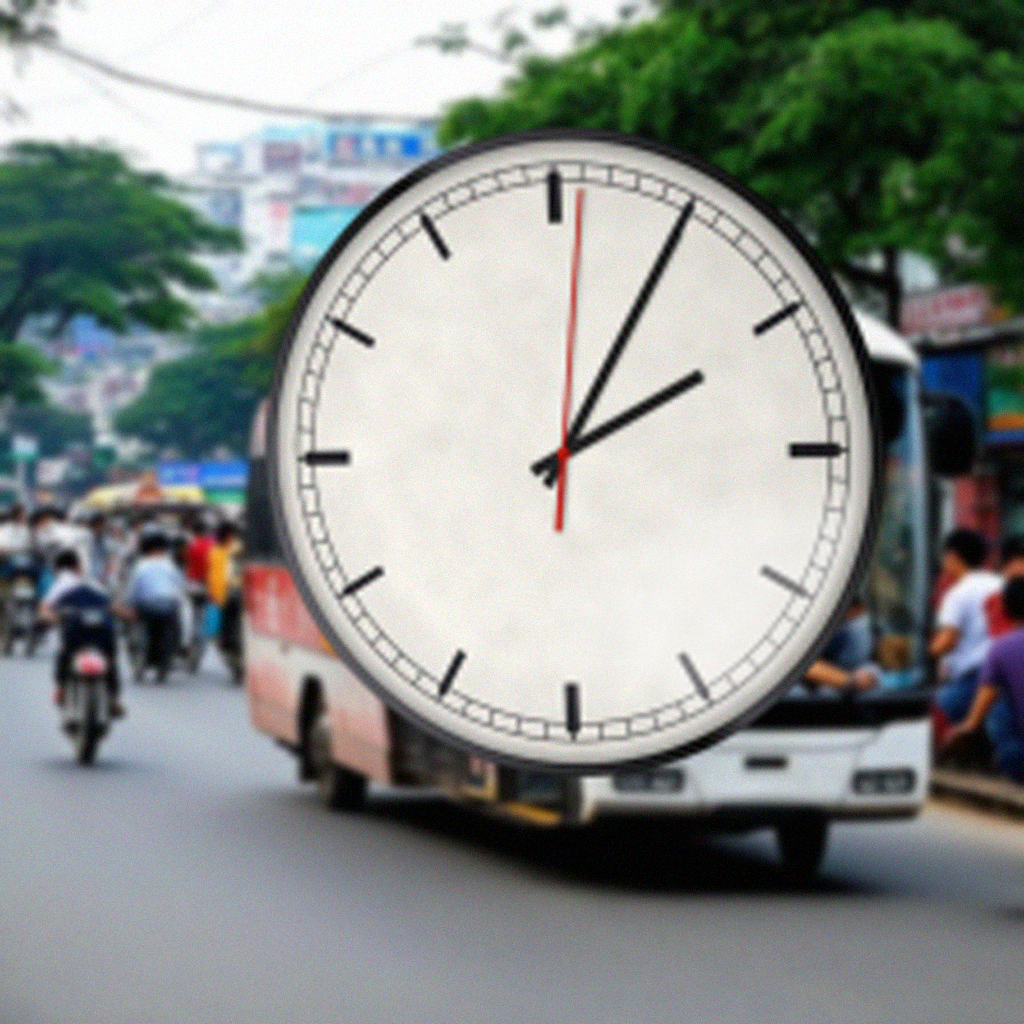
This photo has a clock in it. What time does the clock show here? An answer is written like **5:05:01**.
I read **2:05:01**
